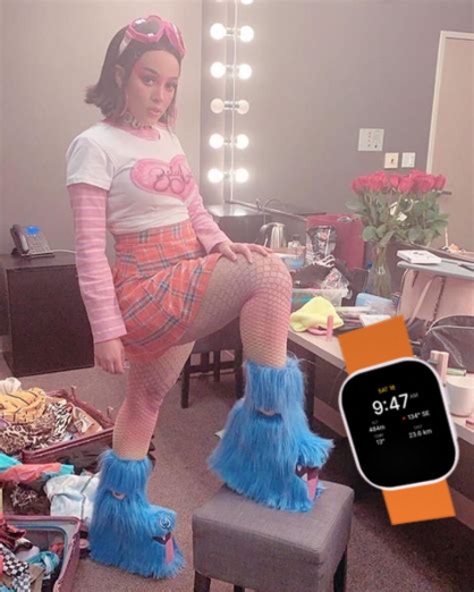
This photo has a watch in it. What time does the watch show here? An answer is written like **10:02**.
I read **9:47**
